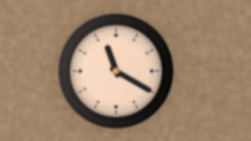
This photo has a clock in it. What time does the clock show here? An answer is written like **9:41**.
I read **11:20**
